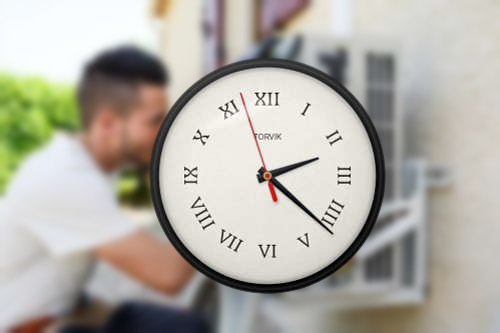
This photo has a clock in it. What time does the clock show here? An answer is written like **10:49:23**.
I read **2:21:57**
